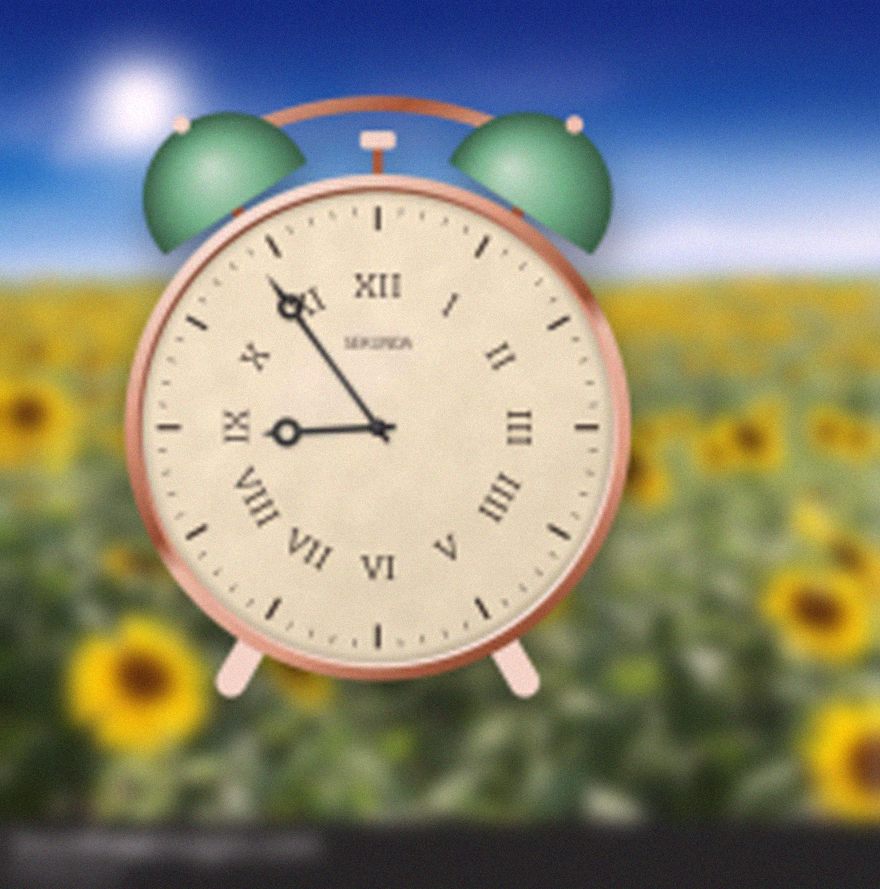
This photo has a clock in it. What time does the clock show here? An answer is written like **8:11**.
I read **8:54**
